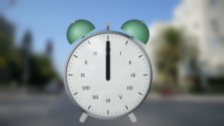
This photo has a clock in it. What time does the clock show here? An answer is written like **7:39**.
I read **12:00**
